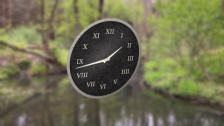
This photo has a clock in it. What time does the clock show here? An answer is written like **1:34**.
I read **1:43**
